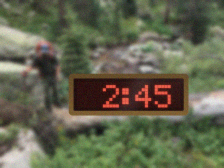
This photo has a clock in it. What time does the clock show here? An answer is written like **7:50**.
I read **2:45**
